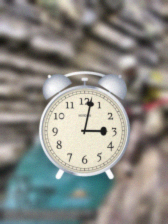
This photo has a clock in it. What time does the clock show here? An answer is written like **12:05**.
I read **3:02**
